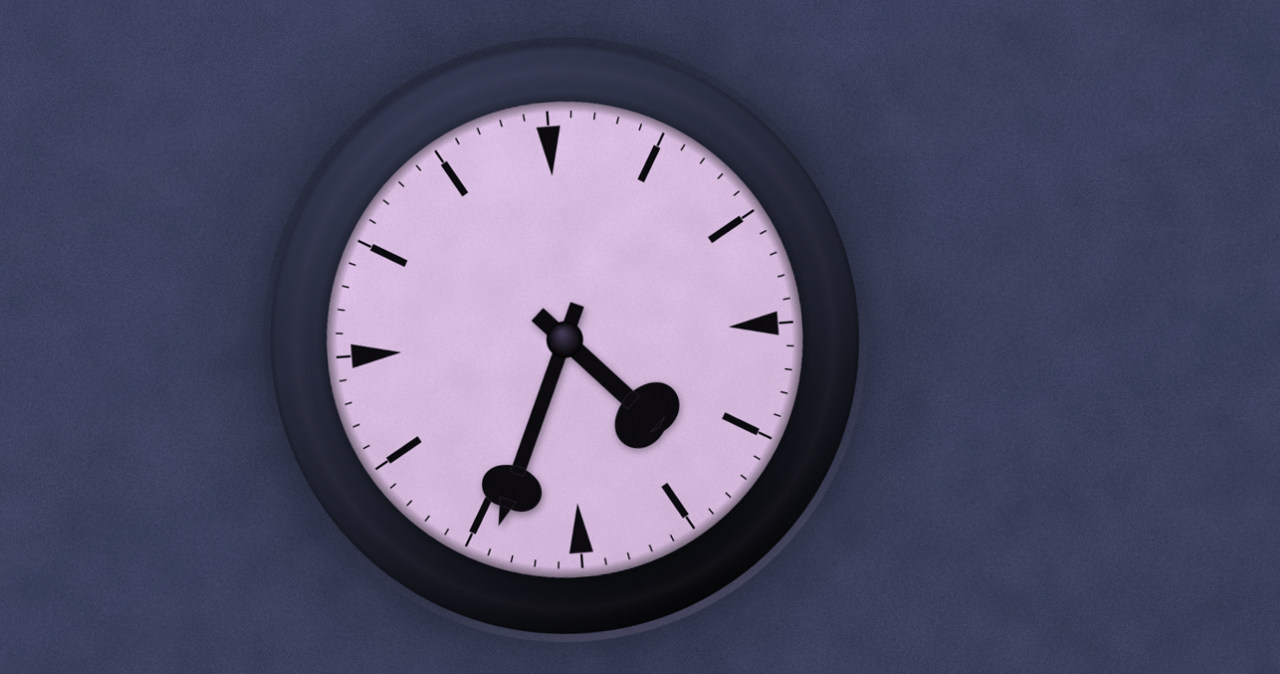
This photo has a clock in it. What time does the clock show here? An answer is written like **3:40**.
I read **4:34**
